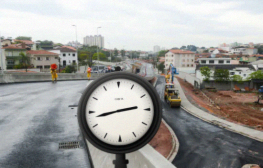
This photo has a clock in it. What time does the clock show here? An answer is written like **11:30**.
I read **2:43**
